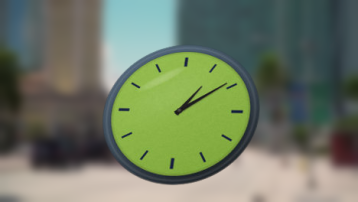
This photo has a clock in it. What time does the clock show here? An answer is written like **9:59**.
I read **1:09**
